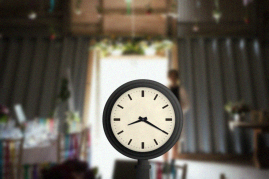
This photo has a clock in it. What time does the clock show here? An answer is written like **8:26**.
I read **8:20**
